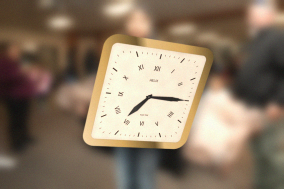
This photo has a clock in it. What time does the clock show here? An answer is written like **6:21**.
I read **7:15**
